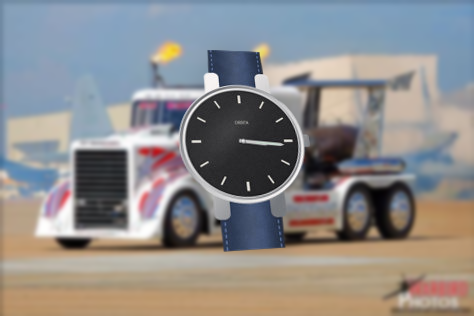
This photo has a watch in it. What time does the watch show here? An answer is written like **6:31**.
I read **3:16**
